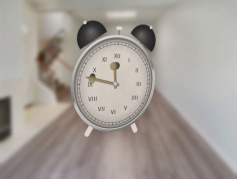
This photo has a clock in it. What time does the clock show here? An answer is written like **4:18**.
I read **11:47**
